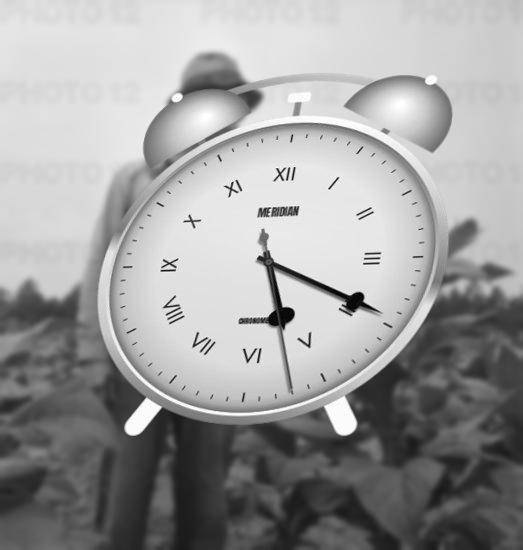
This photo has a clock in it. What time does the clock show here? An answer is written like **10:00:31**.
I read **5:19:27**
